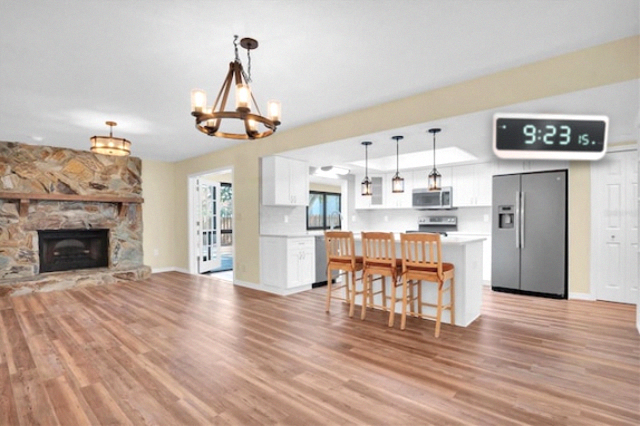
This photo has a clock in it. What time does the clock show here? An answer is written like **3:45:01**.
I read **9:23:15**
